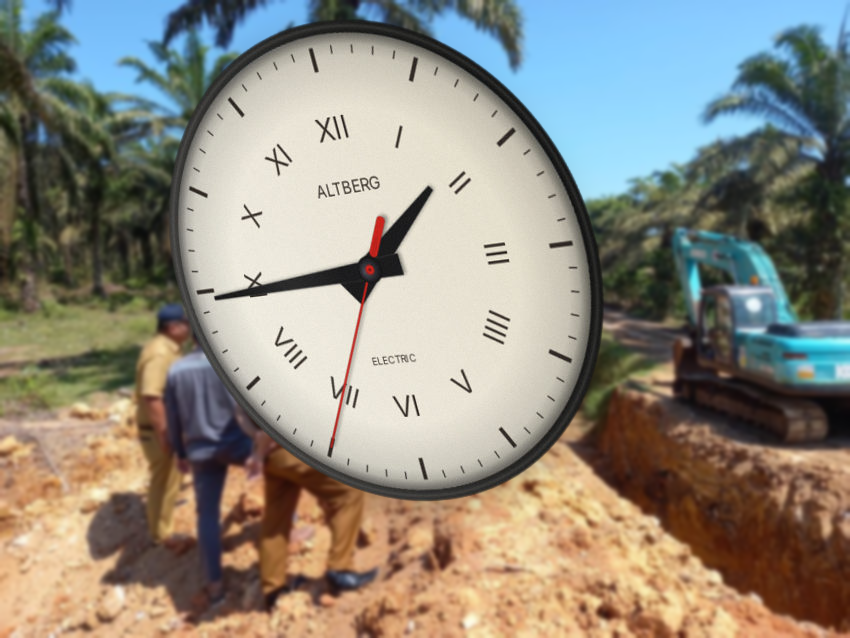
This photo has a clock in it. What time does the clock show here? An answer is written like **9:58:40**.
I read **1:44:35**
